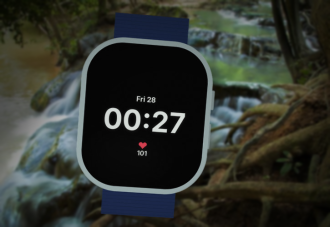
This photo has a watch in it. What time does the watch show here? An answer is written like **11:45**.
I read **0:27**
